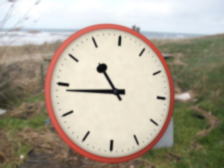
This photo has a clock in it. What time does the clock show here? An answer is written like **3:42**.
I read **10:44**
